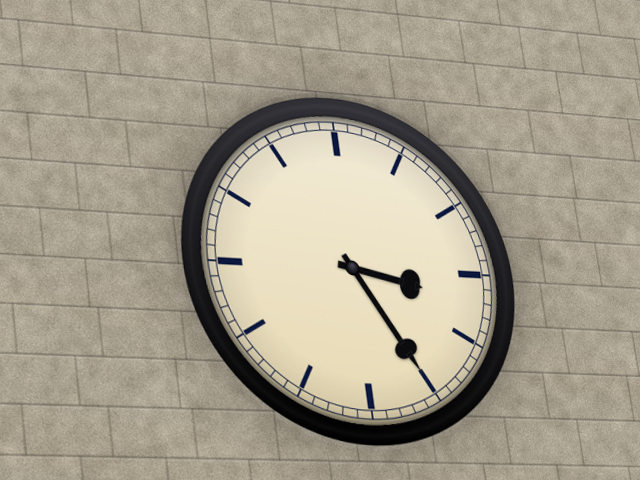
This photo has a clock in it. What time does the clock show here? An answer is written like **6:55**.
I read **3:25**
